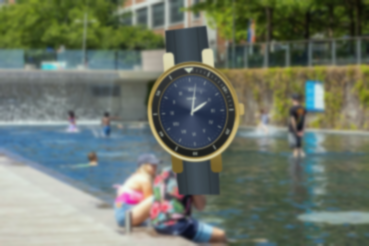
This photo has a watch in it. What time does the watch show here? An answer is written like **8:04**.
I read **2:02**
